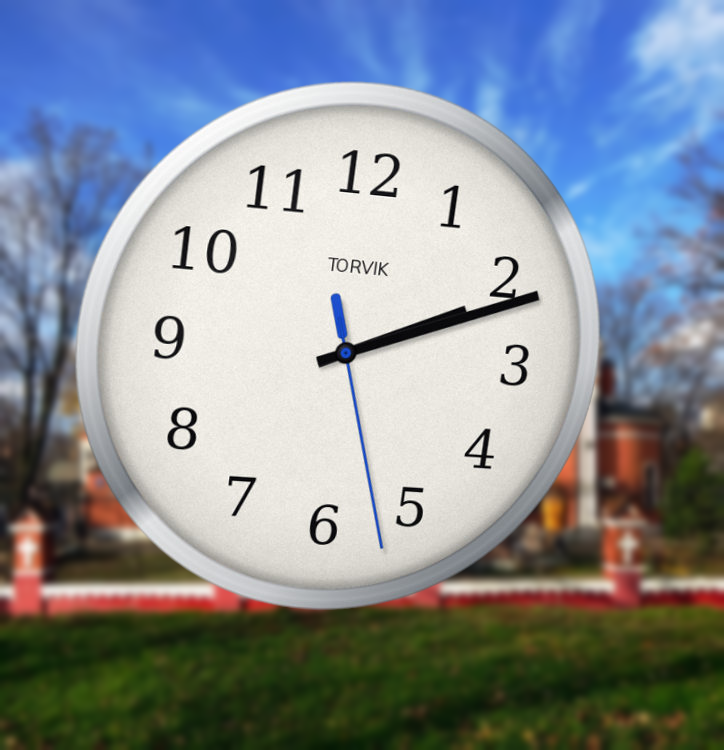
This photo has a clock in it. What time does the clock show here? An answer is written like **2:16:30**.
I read **2:11:27**
